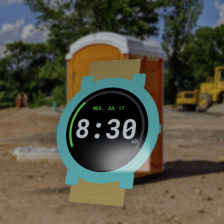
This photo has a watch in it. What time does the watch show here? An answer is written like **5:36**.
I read **8:30**
